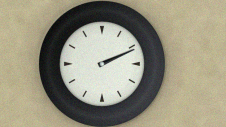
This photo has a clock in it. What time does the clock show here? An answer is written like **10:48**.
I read **2:11**
